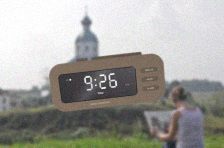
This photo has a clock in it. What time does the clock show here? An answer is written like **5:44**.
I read **9:26**
